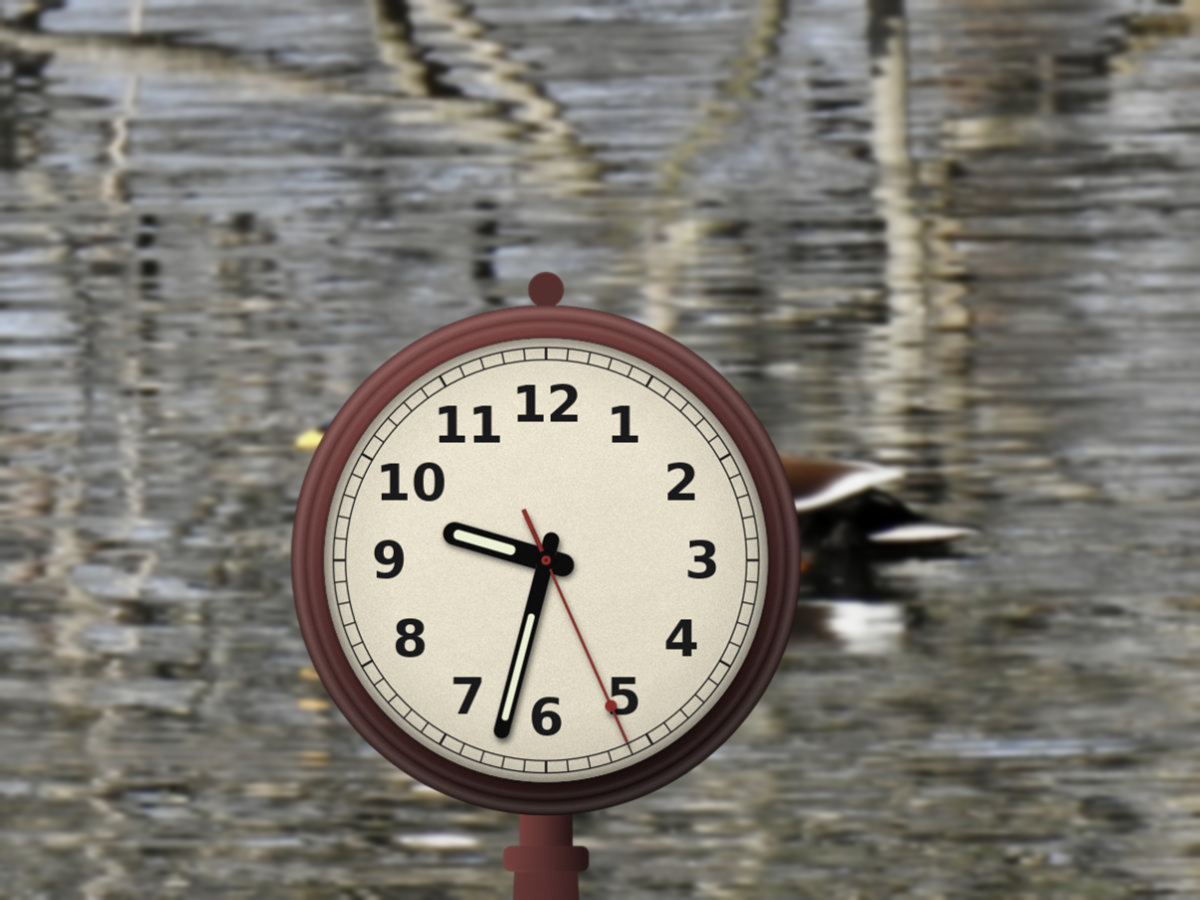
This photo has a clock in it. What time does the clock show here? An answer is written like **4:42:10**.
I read **9:32:26**
